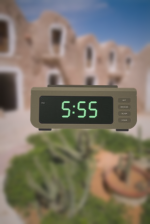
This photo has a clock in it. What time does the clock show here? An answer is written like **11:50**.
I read **5:55**
